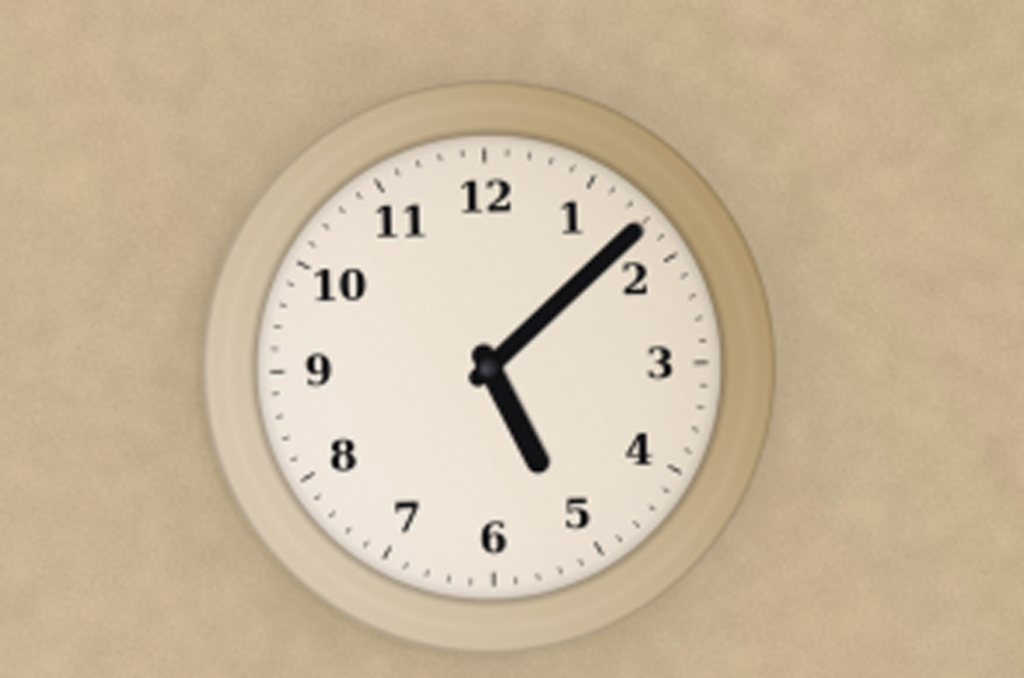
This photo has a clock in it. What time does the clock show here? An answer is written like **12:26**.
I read **5:08**
